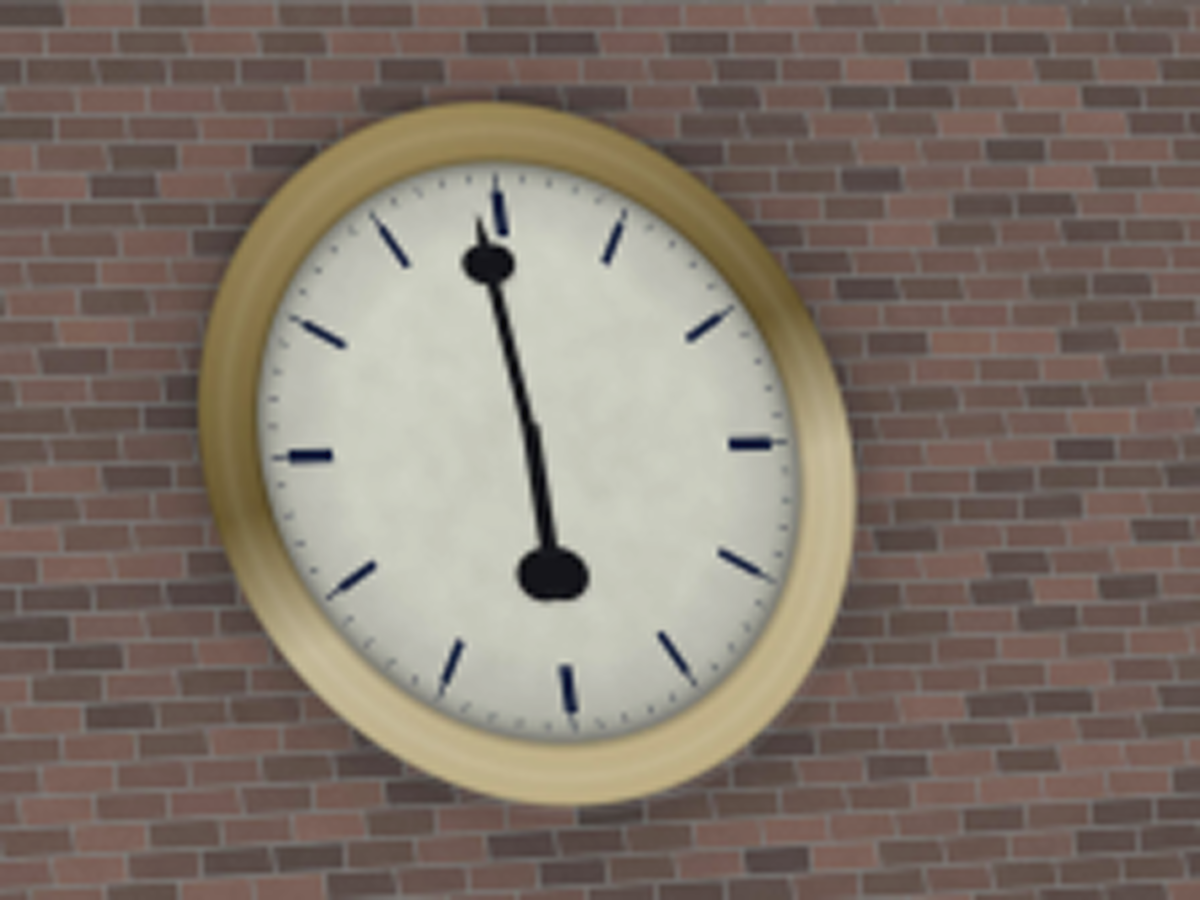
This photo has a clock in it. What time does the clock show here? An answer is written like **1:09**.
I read **5:59**
